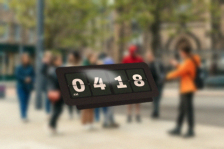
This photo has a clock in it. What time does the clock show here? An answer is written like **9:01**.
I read **4:18**
